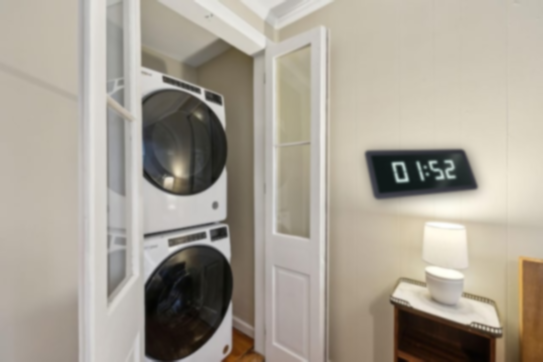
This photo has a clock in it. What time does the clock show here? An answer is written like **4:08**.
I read **1:52**
